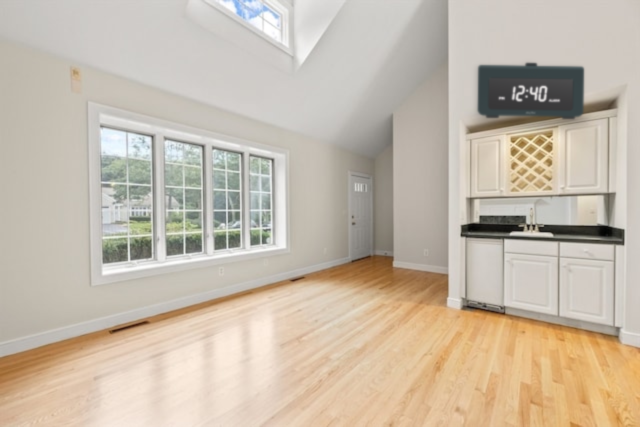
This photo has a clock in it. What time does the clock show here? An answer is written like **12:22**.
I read **12:40**
